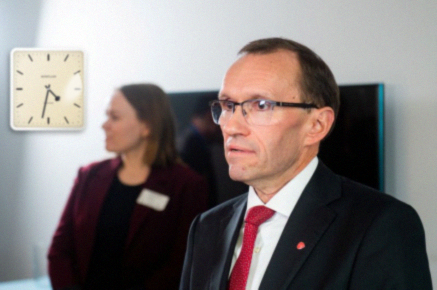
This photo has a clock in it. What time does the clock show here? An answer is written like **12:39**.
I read **4:32**
